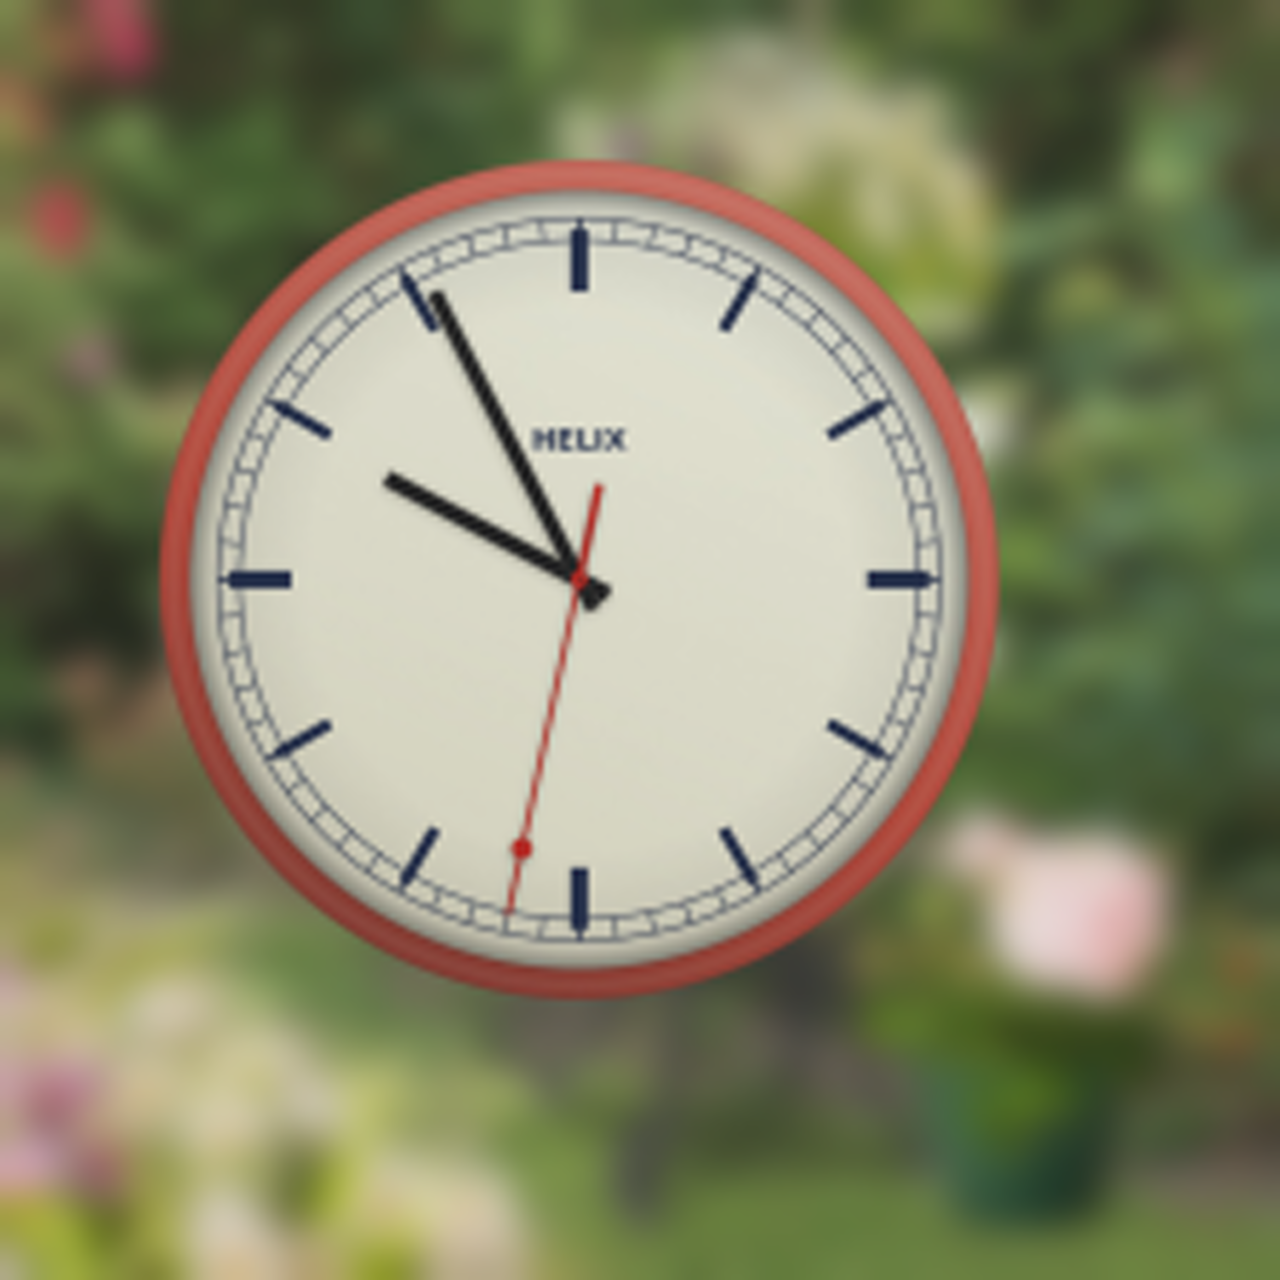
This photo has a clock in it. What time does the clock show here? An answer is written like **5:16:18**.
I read **9:55:32**
